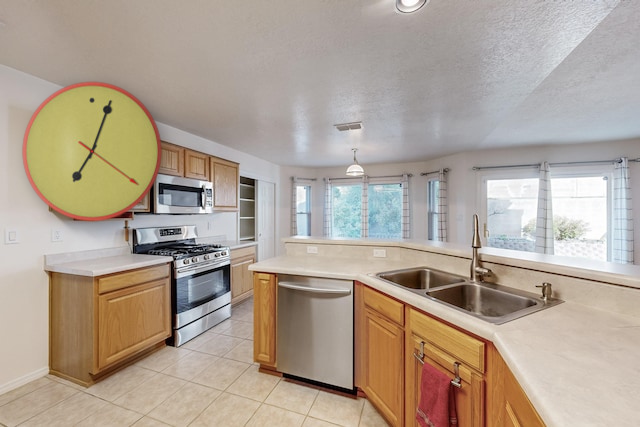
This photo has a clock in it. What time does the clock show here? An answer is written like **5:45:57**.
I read **7:03:21**
